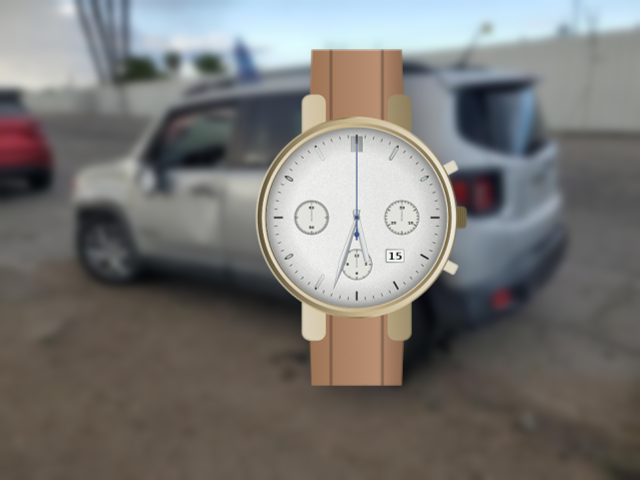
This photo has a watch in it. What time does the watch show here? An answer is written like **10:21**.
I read **5:33**
